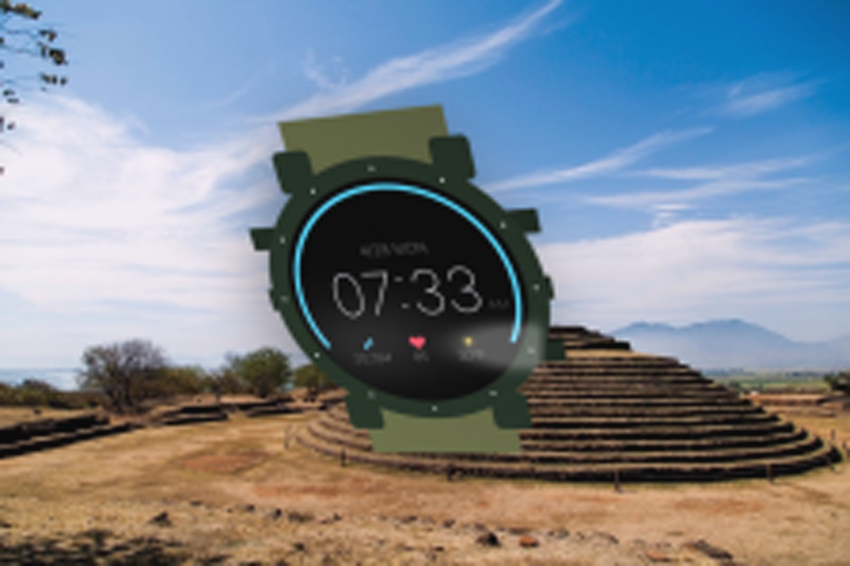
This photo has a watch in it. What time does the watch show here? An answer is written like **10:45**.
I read **7:33**
